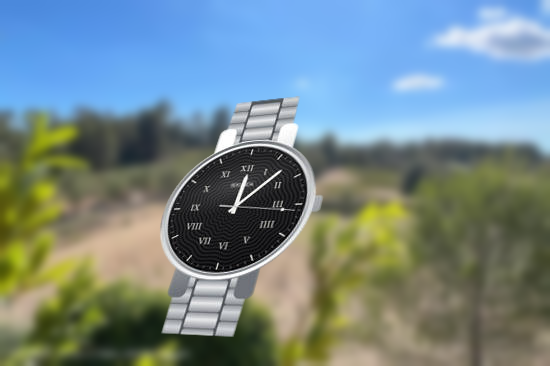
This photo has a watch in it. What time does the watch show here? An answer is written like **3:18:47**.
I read **12:07:16**
